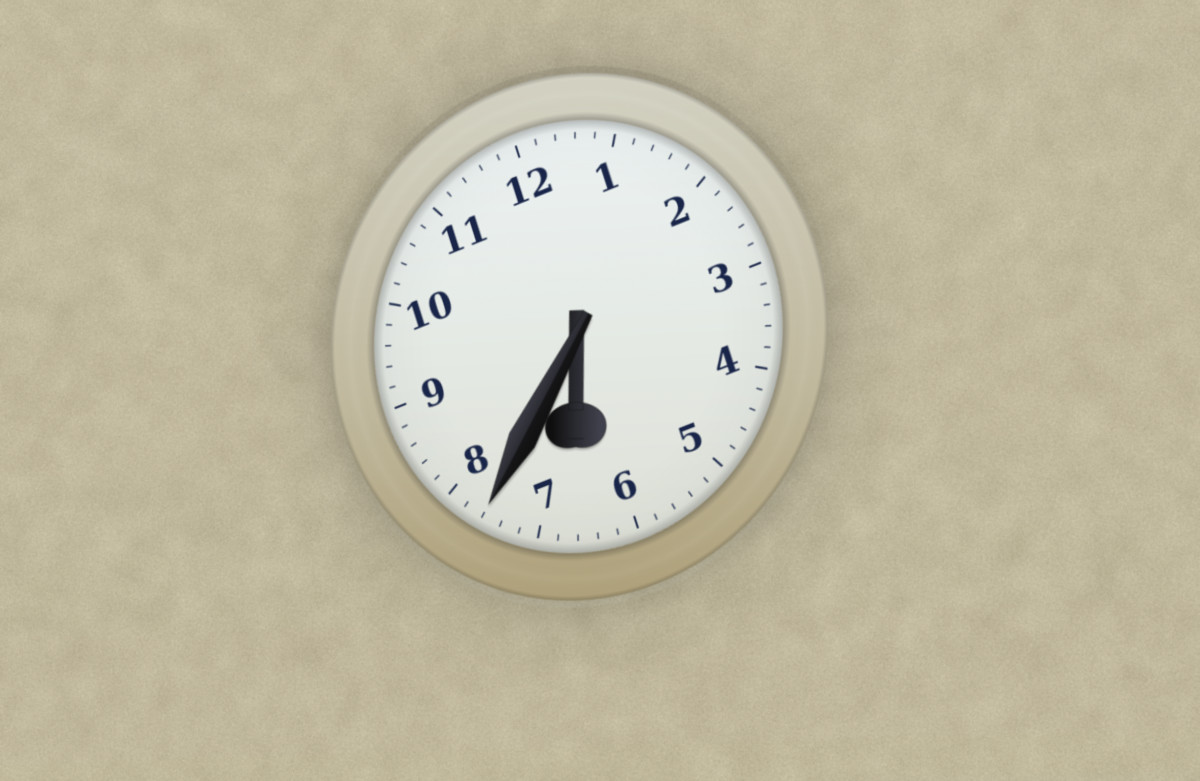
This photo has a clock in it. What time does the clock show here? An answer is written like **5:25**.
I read **6:38**
